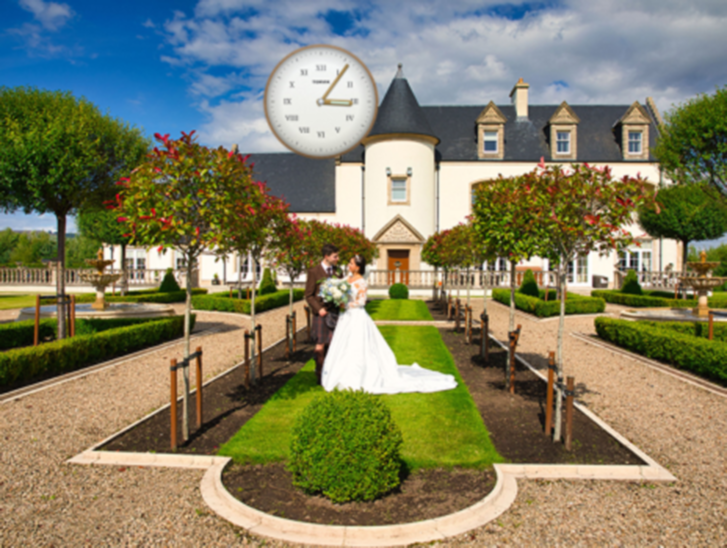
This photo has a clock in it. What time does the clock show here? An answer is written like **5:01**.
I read **3:06**
